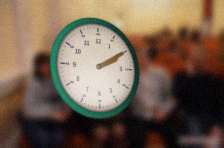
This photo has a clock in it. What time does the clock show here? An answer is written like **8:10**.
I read **2:10**
